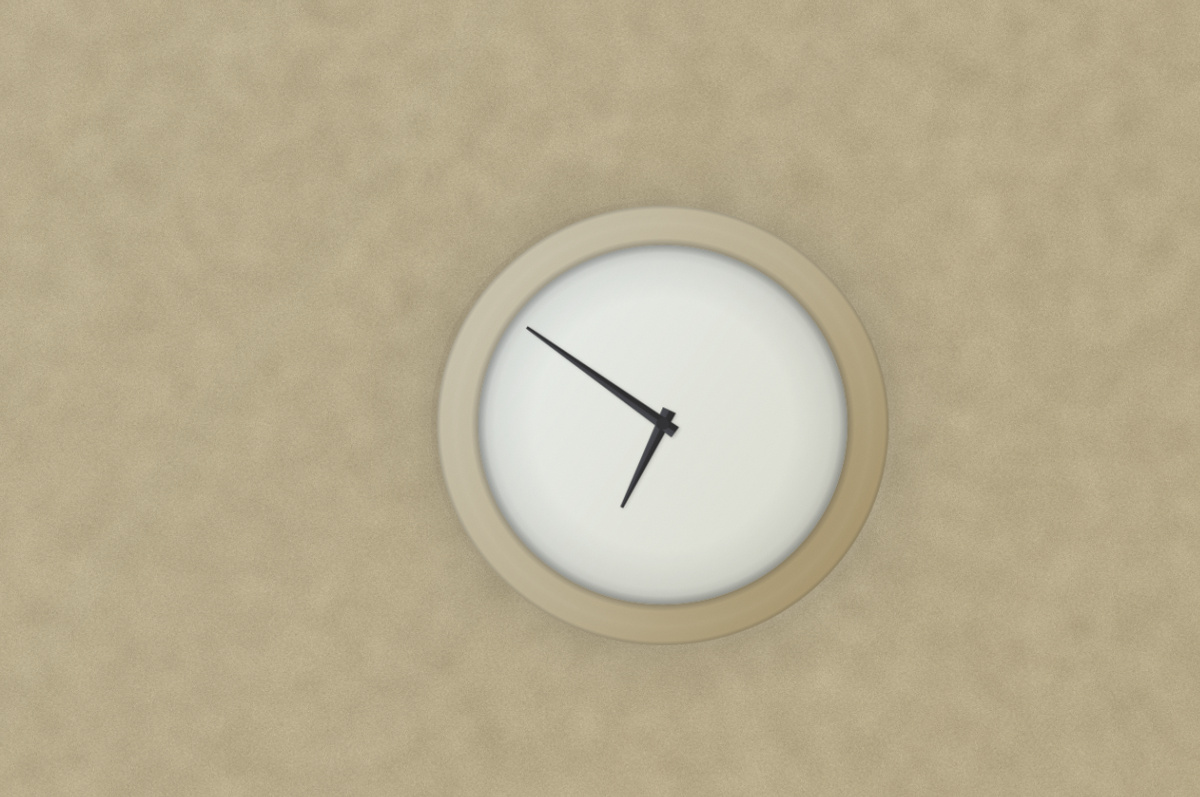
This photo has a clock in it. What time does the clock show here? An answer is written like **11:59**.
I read **6:51**
